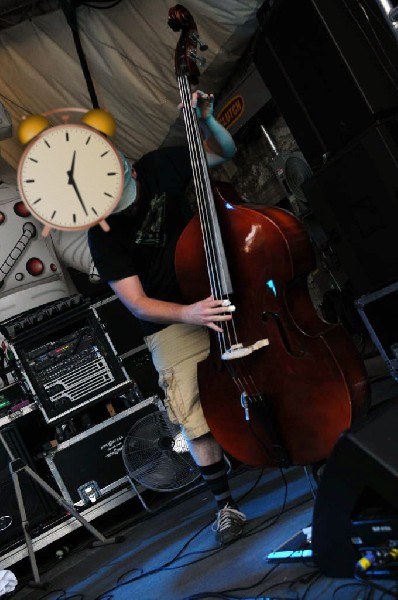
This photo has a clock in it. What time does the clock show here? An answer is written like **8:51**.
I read **12:27**
